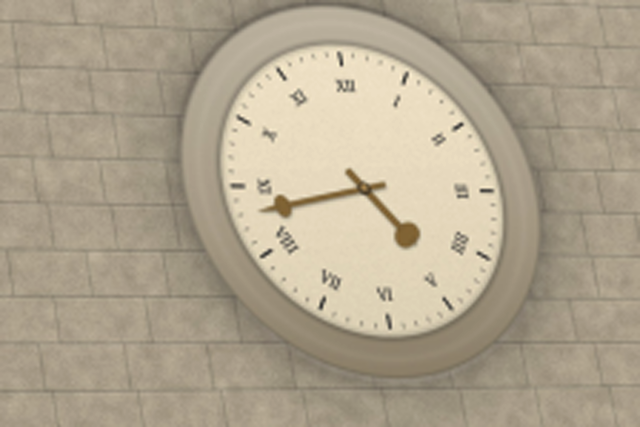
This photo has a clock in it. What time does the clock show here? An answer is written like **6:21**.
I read **4:43**
